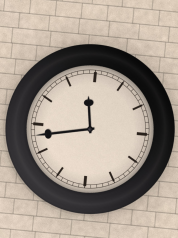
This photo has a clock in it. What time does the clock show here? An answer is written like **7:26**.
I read **11:43**
